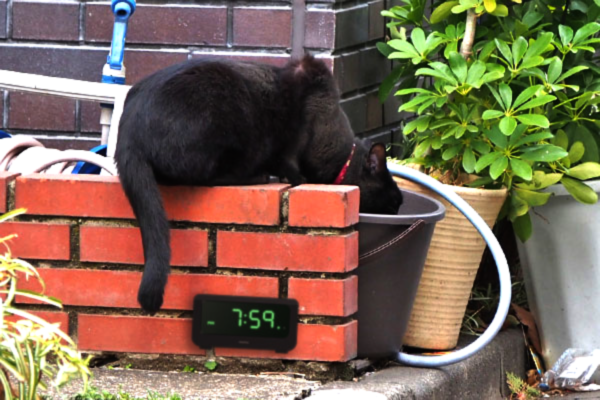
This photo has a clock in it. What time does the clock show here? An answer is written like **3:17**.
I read **7:59**
